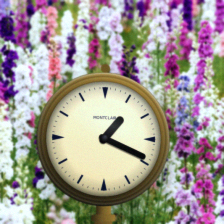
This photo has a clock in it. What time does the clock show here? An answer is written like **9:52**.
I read **1:19**
